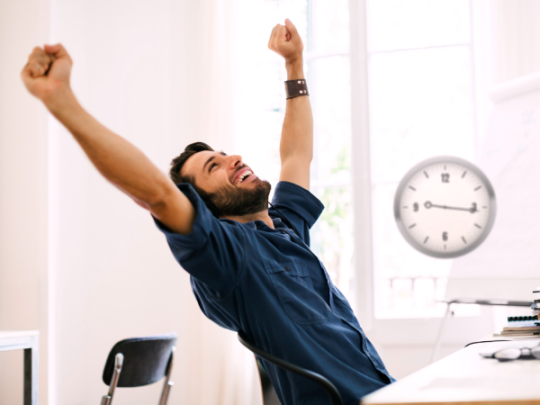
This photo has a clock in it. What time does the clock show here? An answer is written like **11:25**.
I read **9:16**
